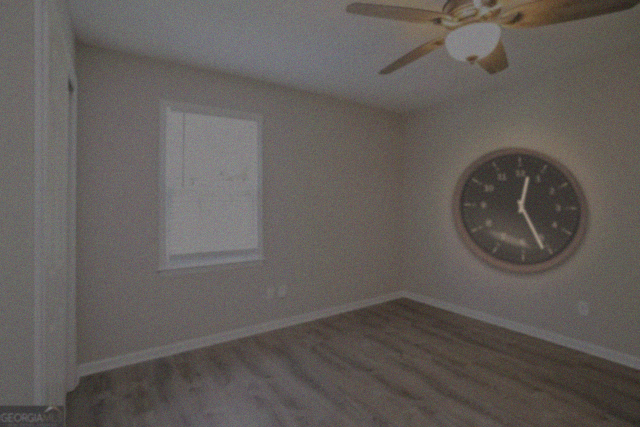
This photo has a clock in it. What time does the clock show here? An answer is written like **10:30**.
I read **12:26**
